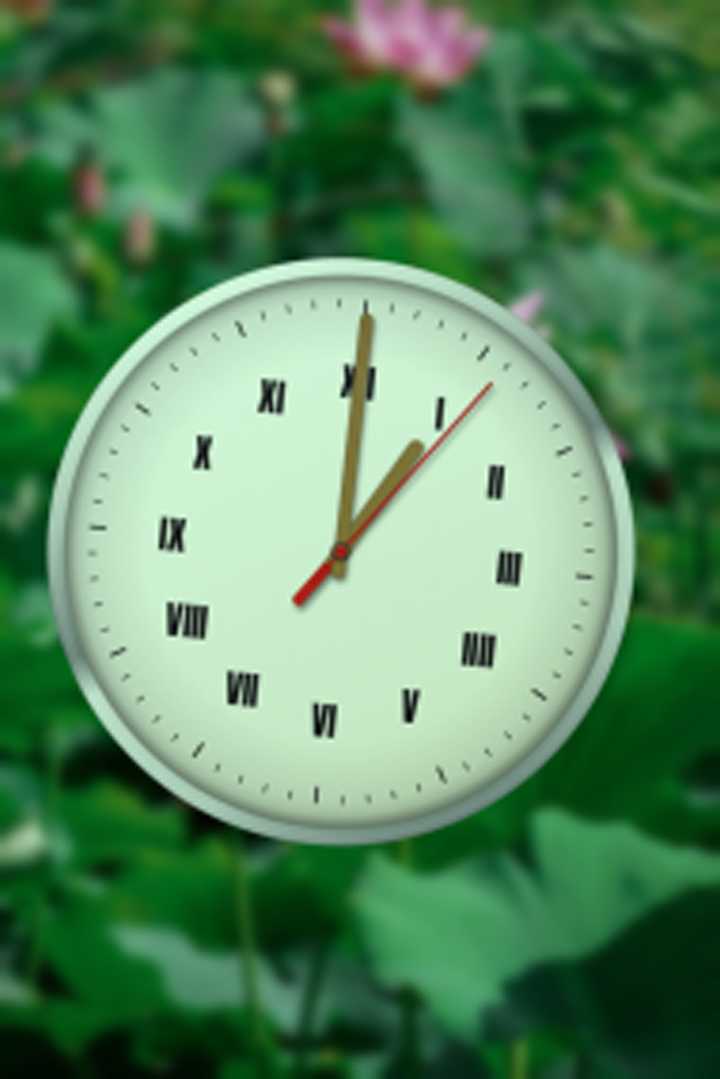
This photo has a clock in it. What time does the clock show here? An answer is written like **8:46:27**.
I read **1:00:06**
